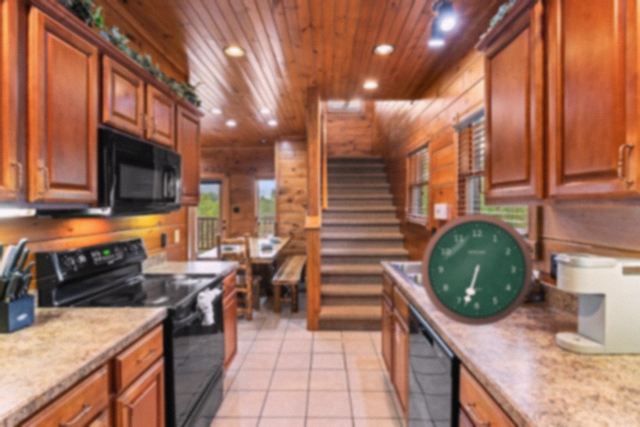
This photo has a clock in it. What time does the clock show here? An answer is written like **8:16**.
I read **6:33**
